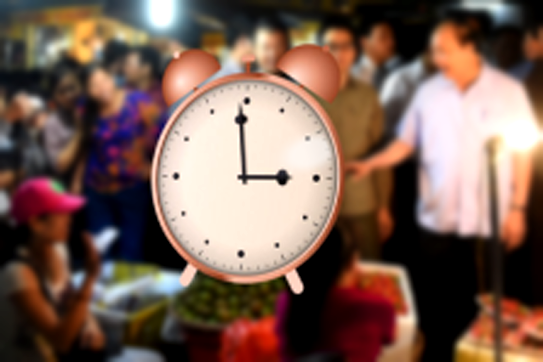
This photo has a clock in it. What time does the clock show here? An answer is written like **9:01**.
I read **2:59**
